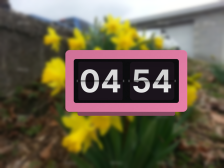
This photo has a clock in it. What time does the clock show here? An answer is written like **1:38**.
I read **4:54**
